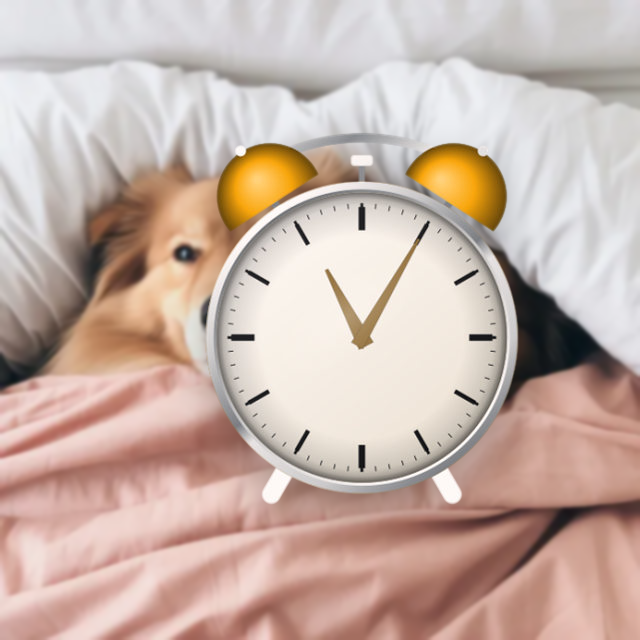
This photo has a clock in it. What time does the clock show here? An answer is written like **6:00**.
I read **11:05**
